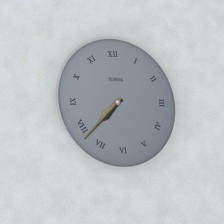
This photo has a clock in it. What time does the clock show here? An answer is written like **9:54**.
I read **7:38**
